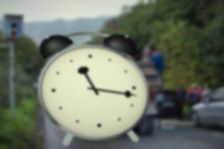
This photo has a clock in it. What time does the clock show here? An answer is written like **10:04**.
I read **11:17**
